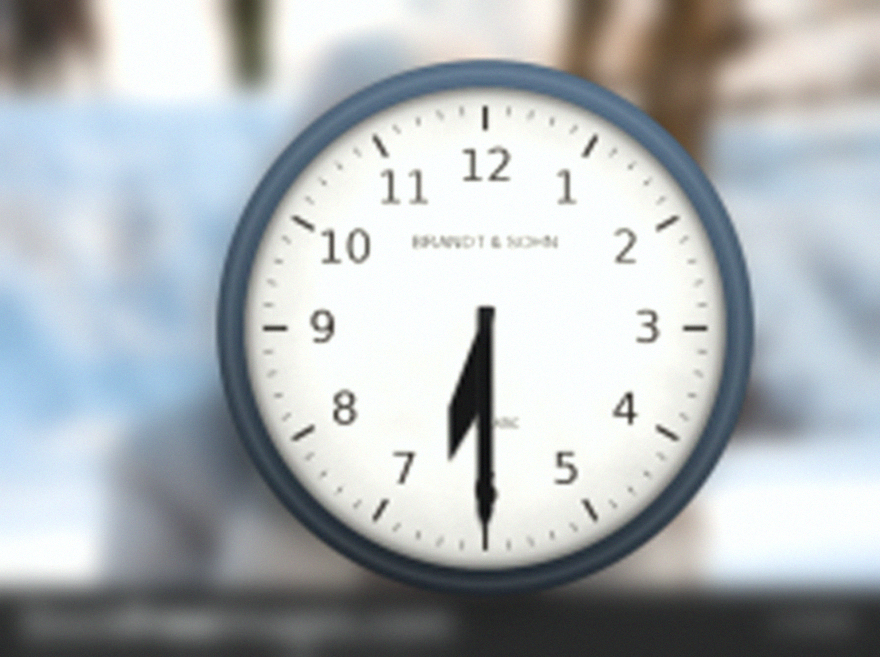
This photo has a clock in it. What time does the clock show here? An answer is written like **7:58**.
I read **6:30**
